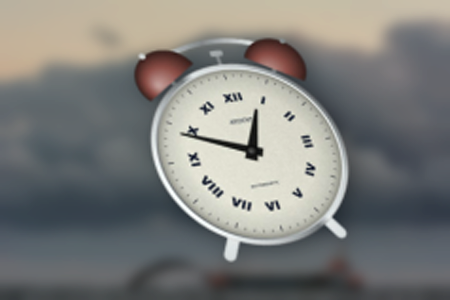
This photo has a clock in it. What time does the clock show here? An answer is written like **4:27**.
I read **12:49**
